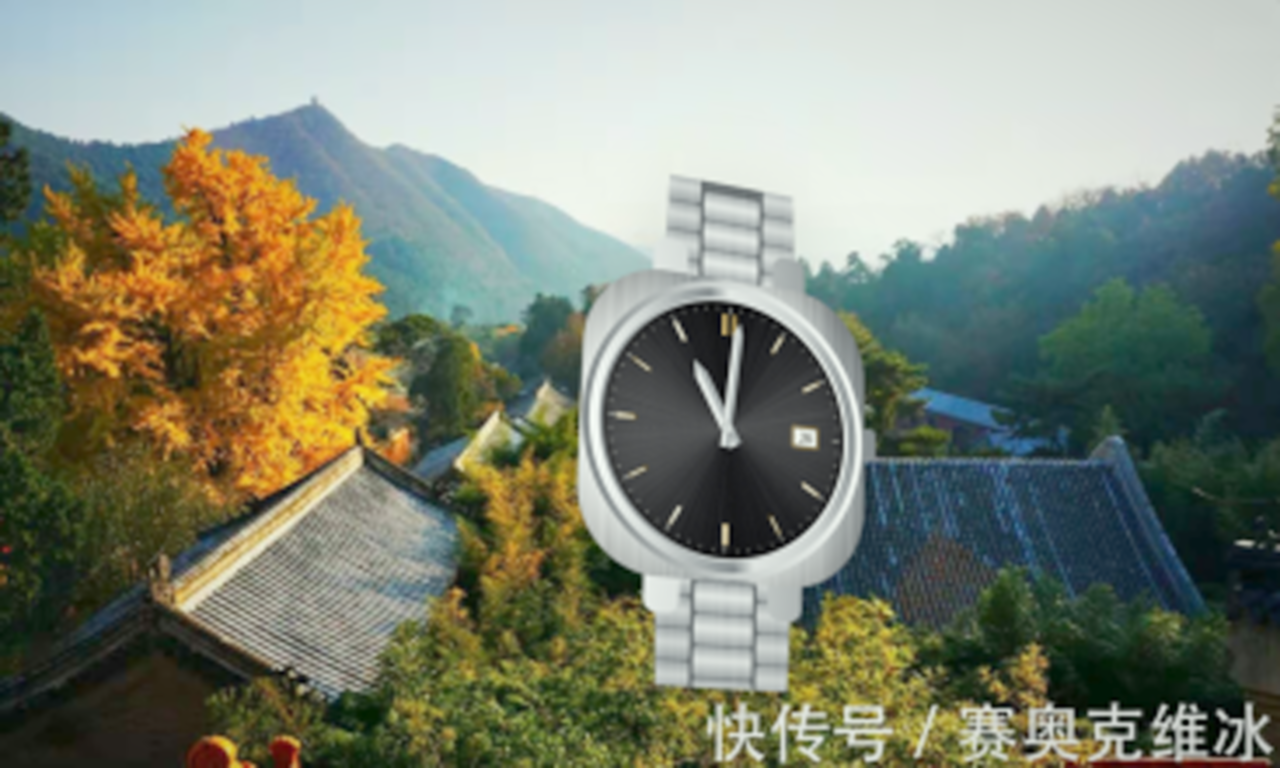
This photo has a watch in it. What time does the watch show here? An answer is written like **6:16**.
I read **11:01**
